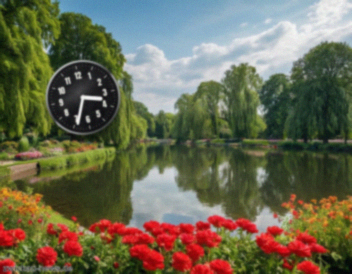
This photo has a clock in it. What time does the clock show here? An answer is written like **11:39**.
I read **3:34**
